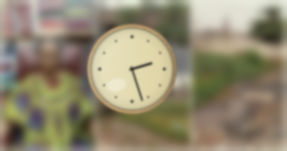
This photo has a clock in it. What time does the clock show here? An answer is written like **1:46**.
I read **2:27**
